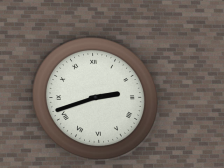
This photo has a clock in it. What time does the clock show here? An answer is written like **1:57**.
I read **2:42**
